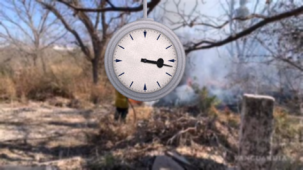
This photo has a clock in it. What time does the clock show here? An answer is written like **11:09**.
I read **3:17**
